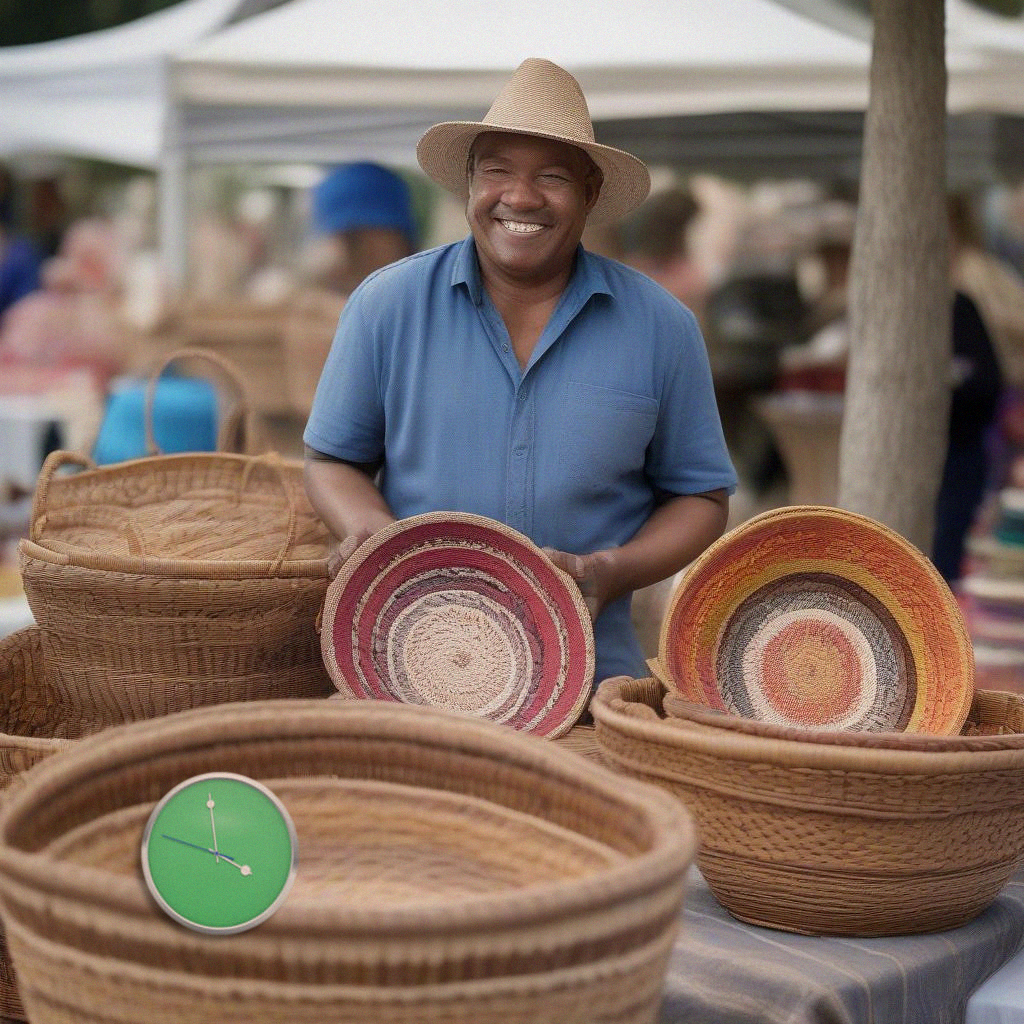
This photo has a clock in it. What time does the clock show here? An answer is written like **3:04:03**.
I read **3:58:48**
